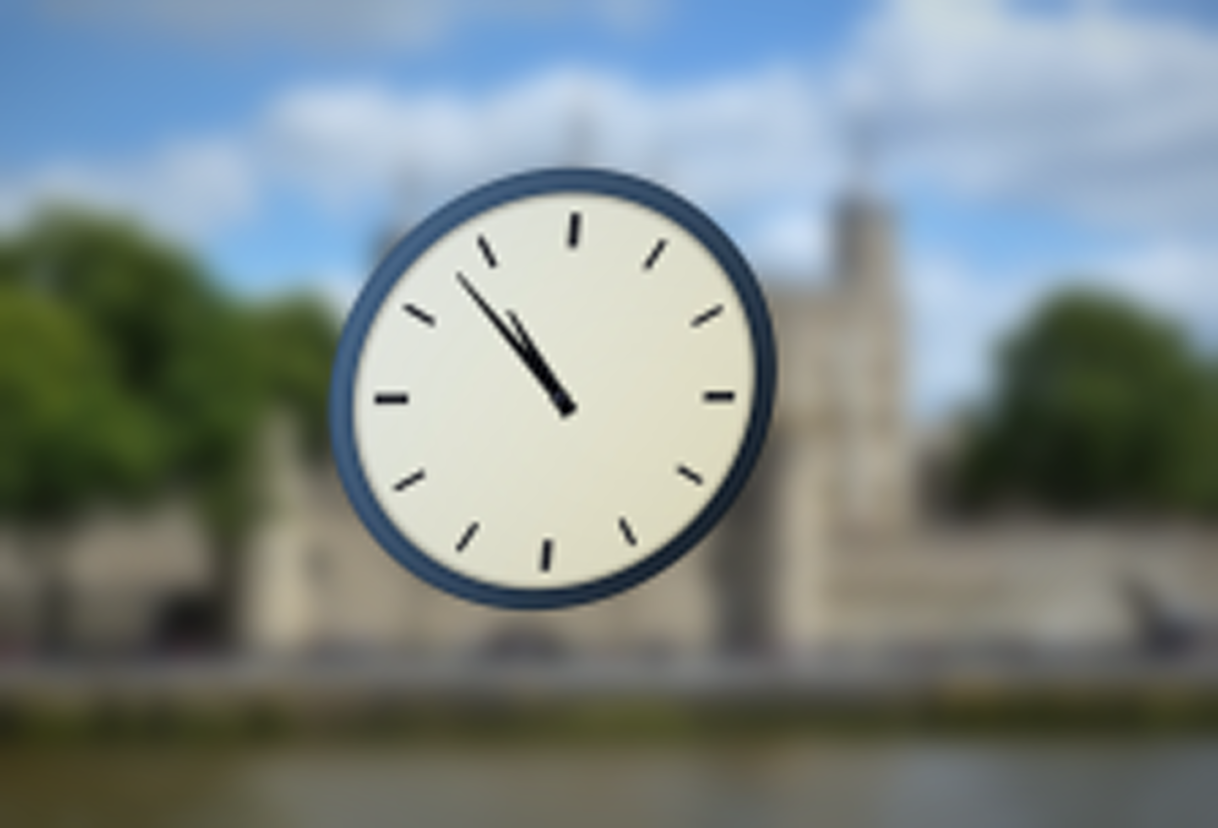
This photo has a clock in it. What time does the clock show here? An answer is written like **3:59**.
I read **10:53**
